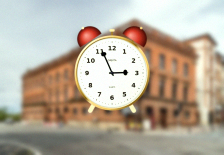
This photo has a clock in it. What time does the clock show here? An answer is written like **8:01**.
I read **2:56**
